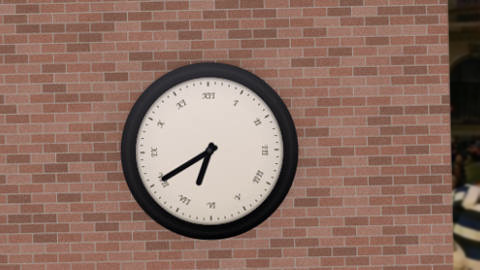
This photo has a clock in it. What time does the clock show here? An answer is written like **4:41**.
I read **6:40**
